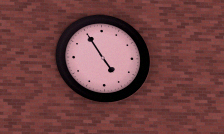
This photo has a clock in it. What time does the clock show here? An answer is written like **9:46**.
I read **4:55**
